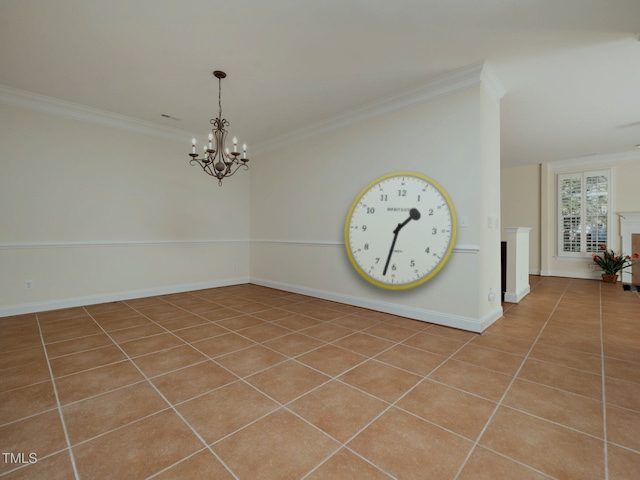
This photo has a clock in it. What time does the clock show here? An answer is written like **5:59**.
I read **1:32**
